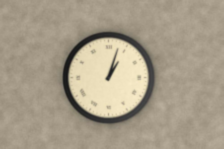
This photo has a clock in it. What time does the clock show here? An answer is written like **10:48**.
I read **1:03**
